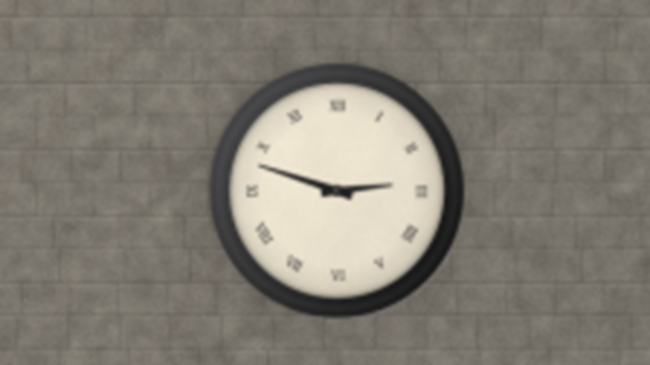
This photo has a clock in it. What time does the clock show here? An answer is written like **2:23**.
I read **2:48**
